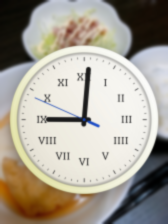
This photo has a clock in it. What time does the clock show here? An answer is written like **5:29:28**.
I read **9:00:49**
